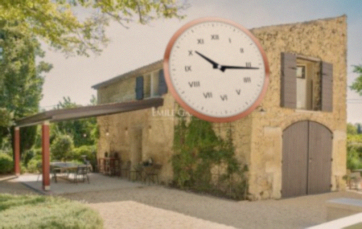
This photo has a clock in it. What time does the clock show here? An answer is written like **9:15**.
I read **10:16**
